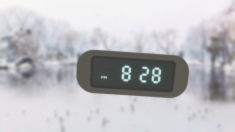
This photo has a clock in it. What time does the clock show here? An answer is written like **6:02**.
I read **8:28**
